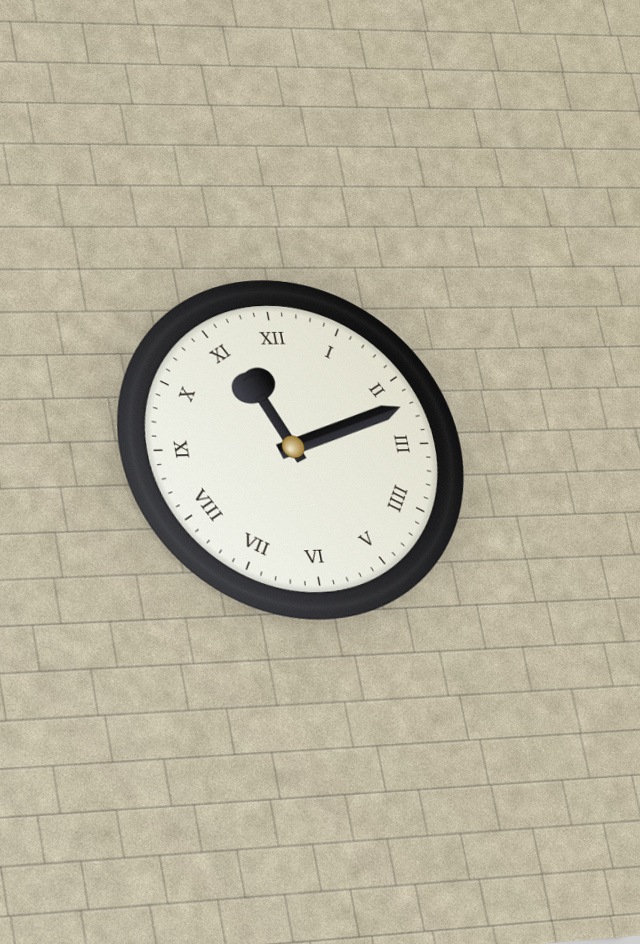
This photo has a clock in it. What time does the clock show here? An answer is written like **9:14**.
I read **11:12**
